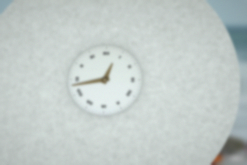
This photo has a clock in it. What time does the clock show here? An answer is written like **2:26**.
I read **12:43**
